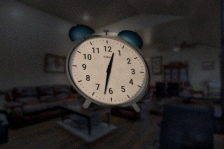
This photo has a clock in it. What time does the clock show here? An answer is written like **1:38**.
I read **12:32**
